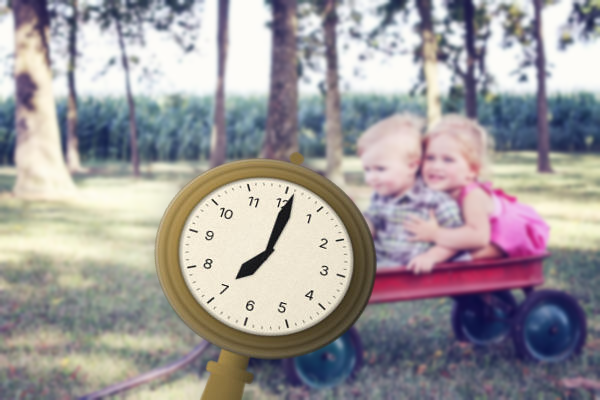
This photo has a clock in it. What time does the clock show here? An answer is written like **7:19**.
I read **7:01**
